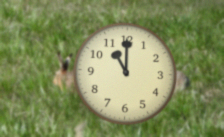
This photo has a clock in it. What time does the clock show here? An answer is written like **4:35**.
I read **11:00**
